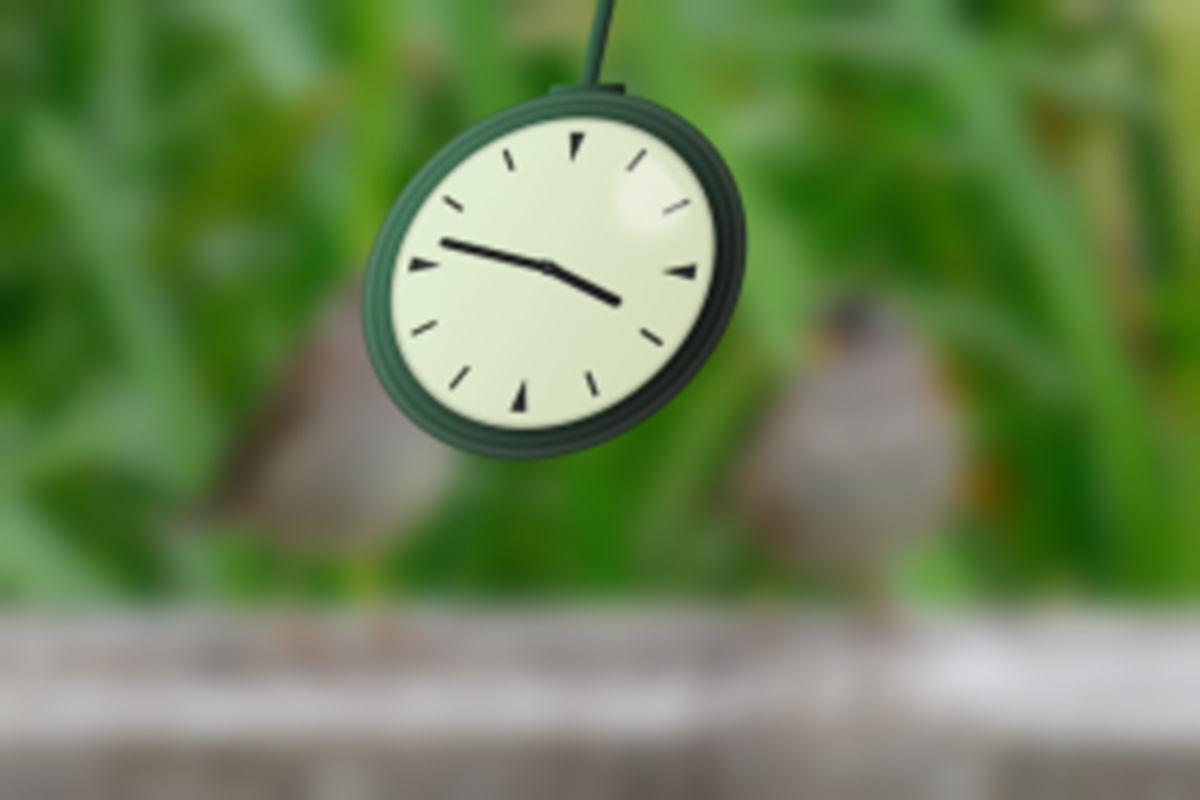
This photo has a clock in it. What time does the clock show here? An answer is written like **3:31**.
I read **3:47**
